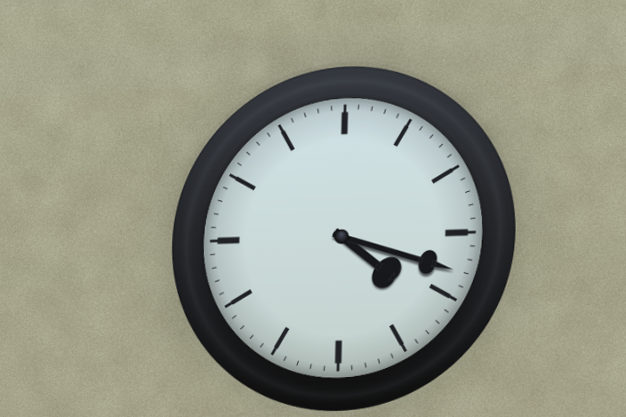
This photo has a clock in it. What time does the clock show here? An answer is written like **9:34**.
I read **4:18**
